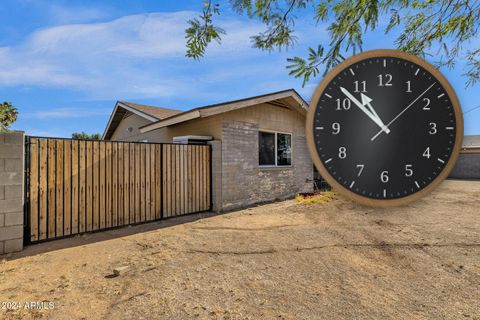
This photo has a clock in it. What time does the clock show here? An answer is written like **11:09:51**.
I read **10:52:08**
